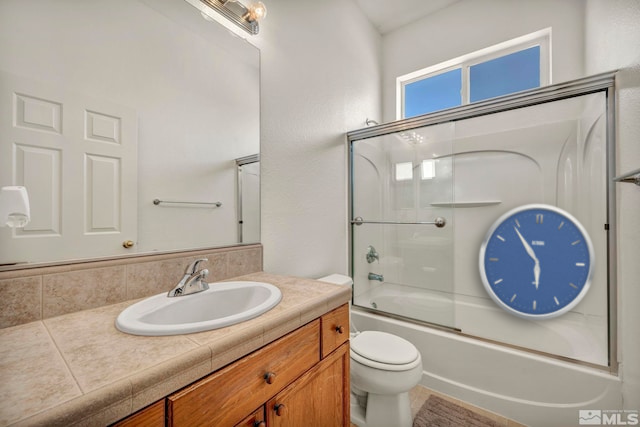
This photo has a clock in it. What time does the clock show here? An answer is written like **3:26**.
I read **5:54**
